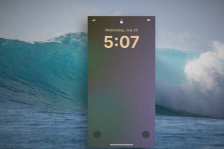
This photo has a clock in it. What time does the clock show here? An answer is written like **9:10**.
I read **5:07**
